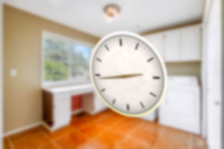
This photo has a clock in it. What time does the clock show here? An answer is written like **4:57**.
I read **2:44**
